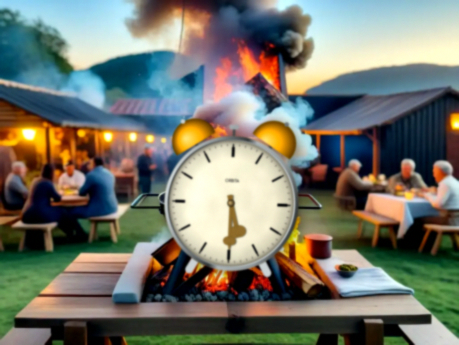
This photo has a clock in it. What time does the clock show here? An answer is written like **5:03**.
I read **5:30**
